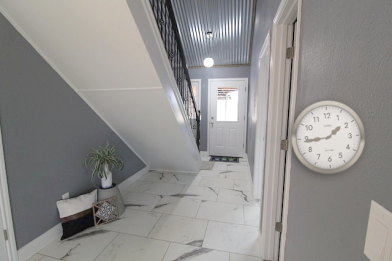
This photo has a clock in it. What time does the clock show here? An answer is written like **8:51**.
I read **1:44**
